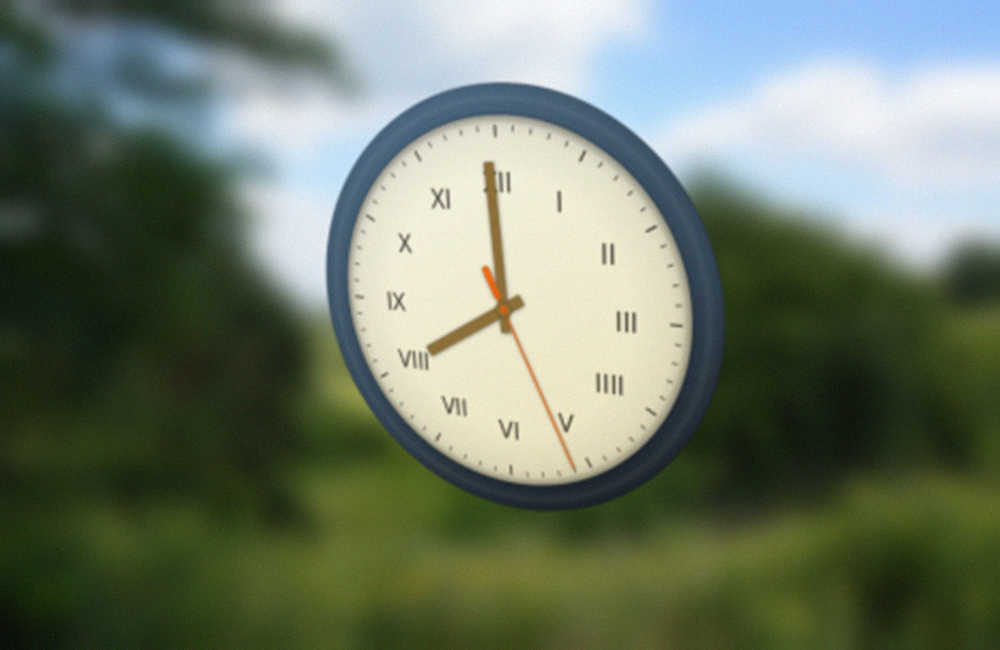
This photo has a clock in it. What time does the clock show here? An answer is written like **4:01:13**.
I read **7:59:26**
